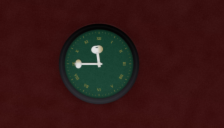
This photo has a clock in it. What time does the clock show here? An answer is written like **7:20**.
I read **11:45**
